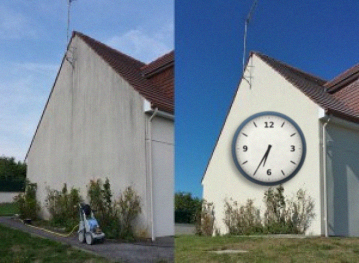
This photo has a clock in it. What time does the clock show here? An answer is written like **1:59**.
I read **6:35**
